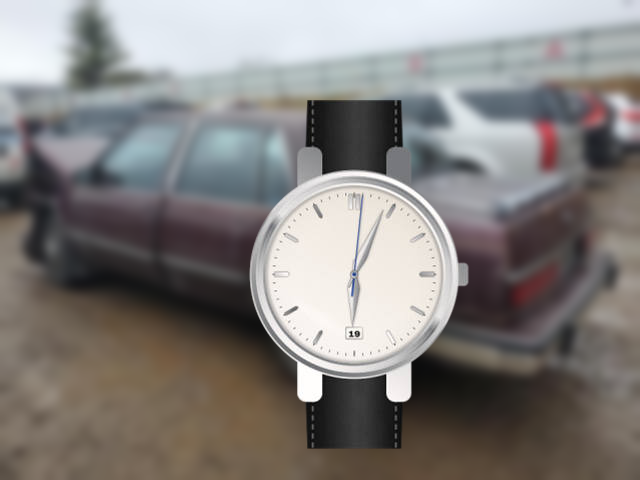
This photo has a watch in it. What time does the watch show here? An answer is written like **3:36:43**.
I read **6:04:01**
